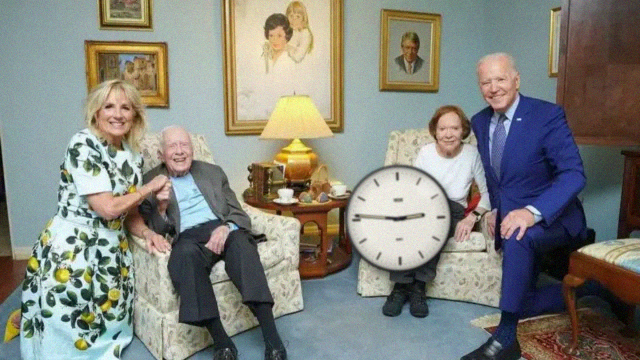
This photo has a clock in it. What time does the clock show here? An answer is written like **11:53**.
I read **2:46**
